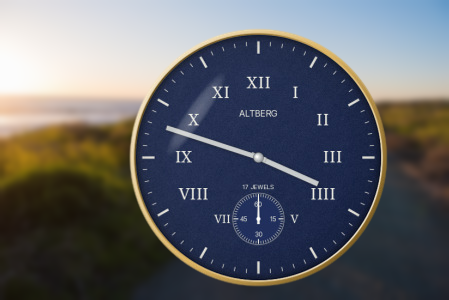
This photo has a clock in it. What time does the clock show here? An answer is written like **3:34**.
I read **3:48**
